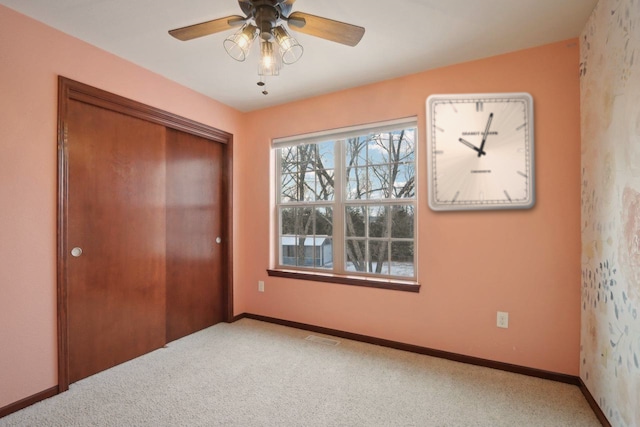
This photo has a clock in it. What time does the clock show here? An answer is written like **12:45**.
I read **10:03**
